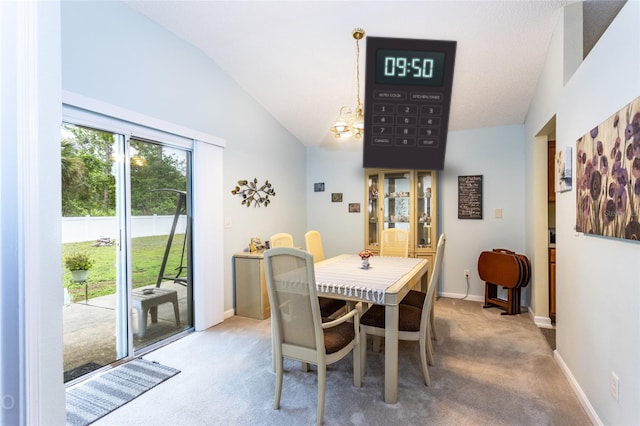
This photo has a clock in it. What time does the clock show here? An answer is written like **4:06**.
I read **9:50**
